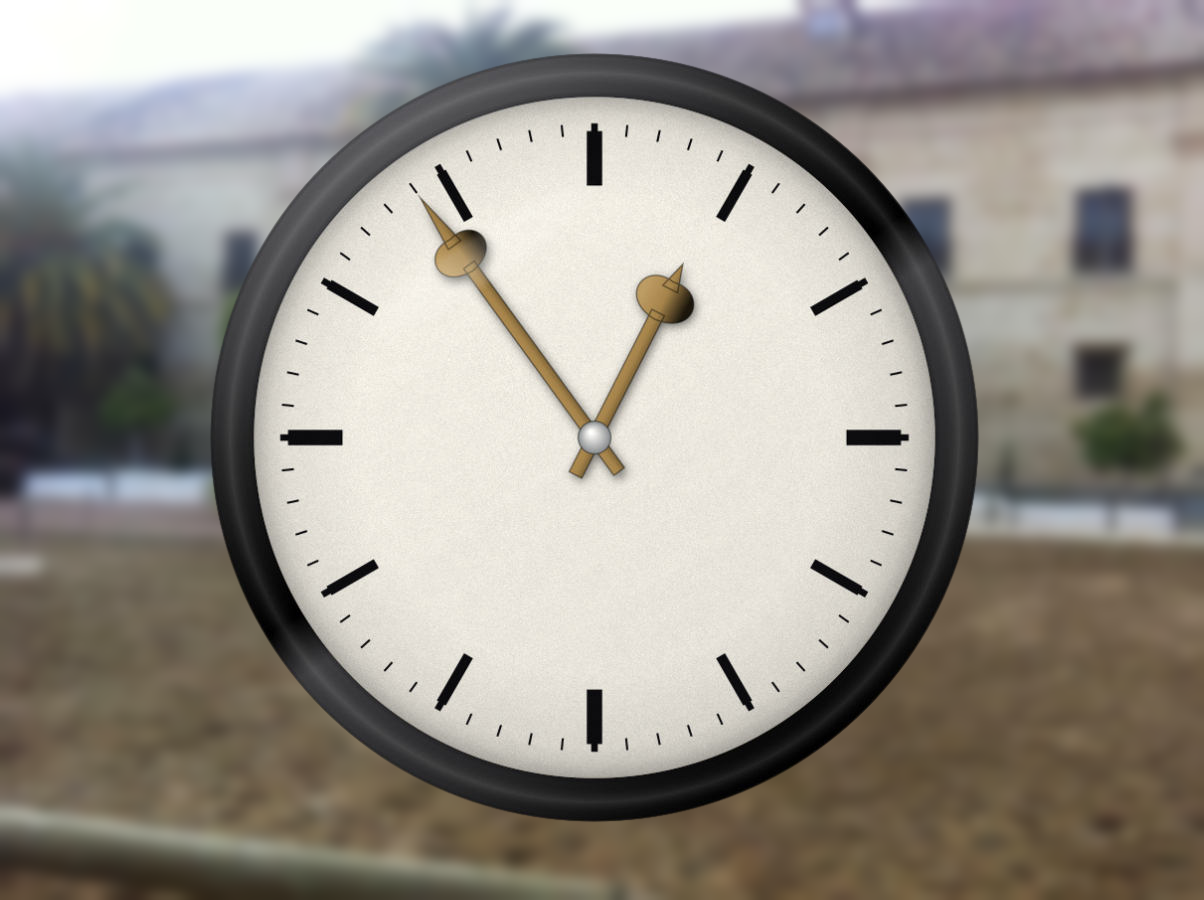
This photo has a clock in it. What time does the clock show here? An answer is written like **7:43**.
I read **12:54**
